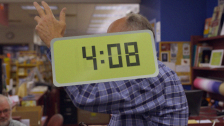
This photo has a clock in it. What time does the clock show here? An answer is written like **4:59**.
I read **4:08**
